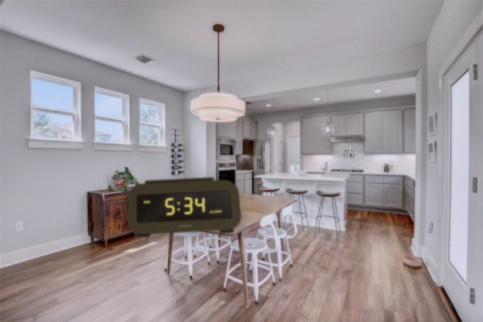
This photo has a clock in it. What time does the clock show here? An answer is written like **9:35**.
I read **5:34**
